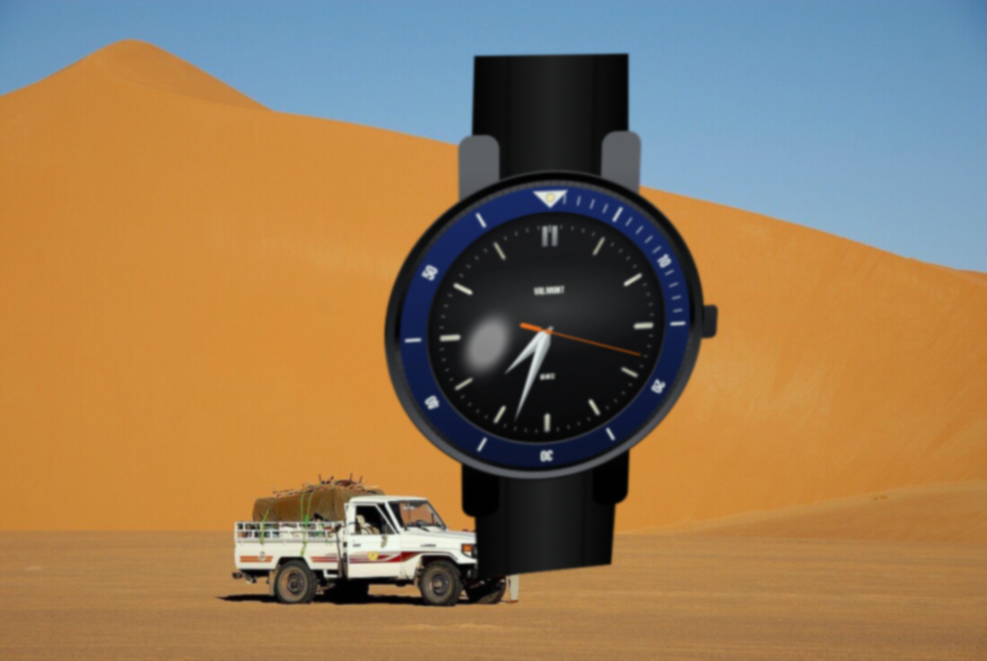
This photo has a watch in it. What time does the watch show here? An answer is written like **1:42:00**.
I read **7:33:18**
